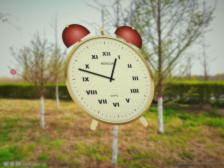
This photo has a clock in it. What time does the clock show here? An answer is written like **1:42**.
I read **12:48**
